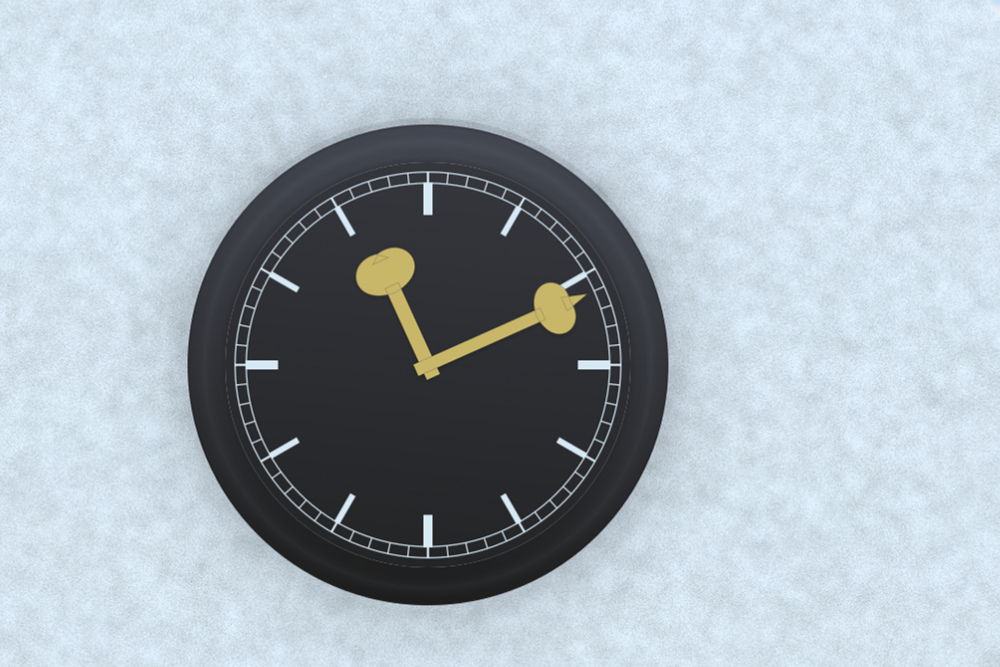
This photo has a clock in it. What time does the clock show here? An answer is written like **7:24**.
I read **11:11**
